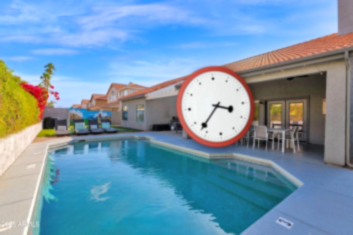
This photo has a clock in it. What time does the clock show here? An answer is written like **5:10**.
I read **3:37**
